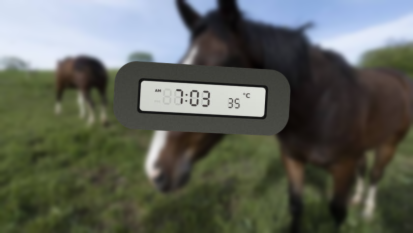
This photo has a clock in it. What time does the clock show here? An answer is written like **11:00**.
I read **7:03**
